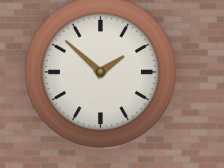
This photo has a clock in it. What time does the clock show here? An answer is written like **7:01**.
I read **1:52**
